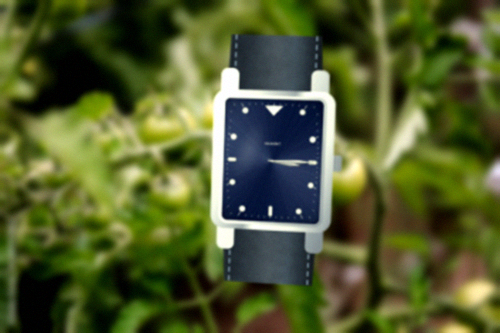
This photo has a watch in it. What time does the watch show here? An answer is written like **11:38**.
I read **3:15**
